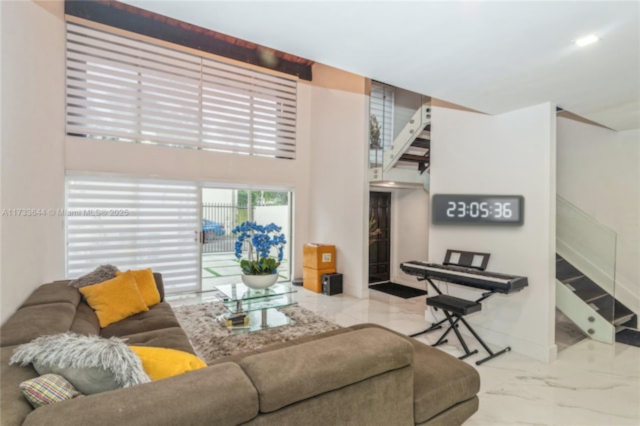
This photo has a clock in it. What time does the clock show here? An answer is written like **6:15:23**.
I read **23:05:36**
